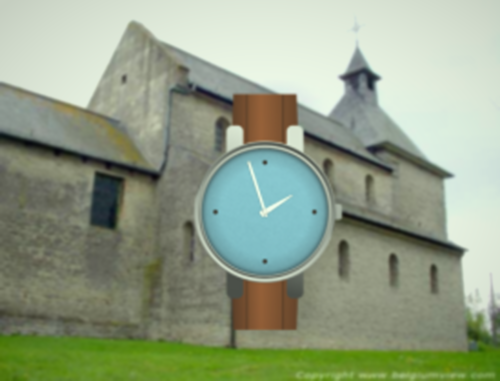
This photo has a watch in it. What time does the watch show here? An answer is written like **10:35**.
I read **1:57**
